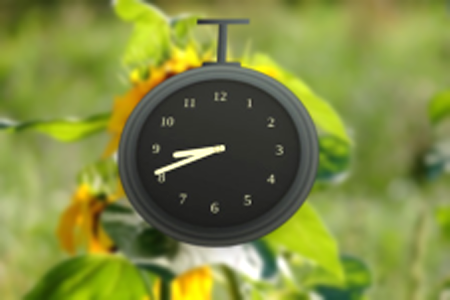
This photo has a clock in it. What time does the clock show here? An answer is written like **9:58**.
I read **8:41**
